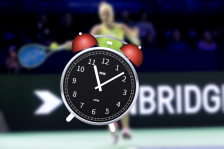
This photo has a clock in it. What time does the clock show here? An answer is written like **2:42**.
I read **11:08**
